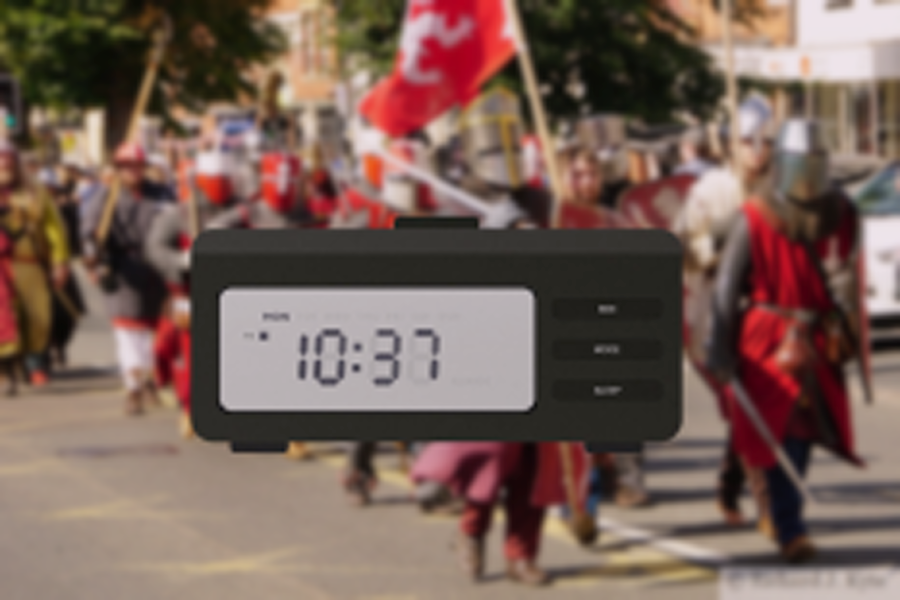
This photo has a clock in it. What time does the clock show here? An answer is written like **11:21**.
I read **10:37**
